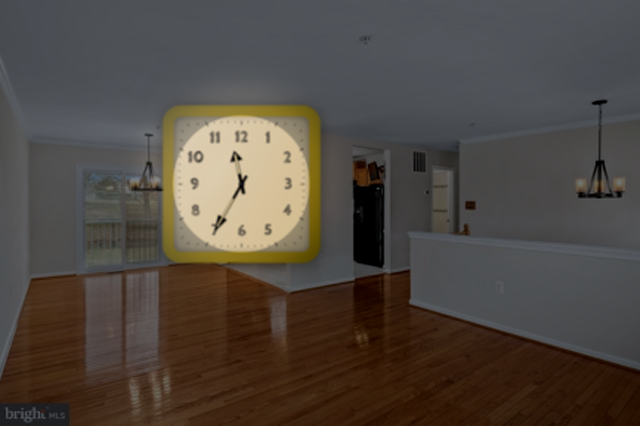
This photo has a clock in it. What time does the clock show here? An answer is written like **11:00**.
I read **11:35**
